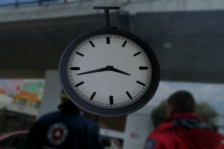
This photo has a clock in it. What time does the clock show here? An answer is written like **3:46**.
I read **3:43**
